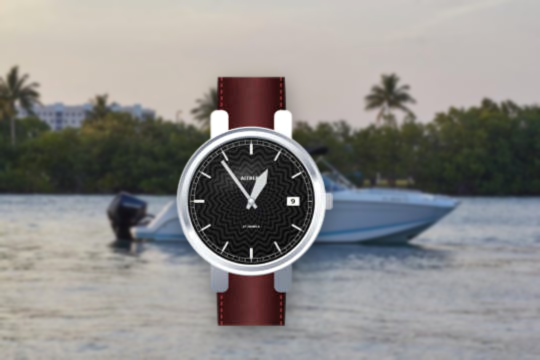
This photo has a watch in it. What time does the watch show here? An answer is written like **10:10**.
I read **12:54**
